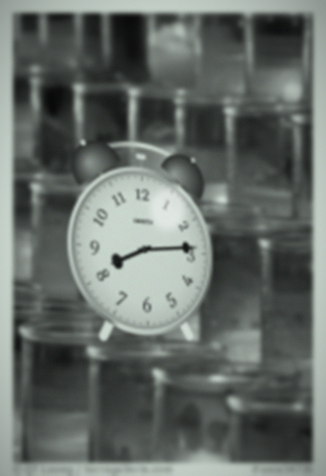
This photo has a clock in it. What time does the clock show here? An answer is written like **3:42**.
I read **8:14**
